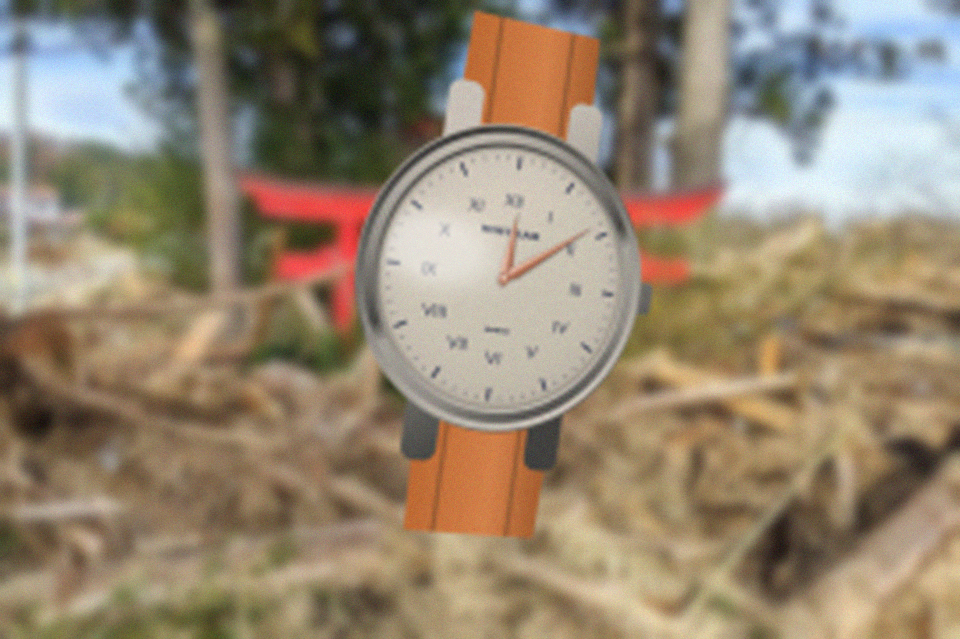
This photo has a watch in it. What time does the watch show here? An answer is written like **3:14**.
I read **12:09**
